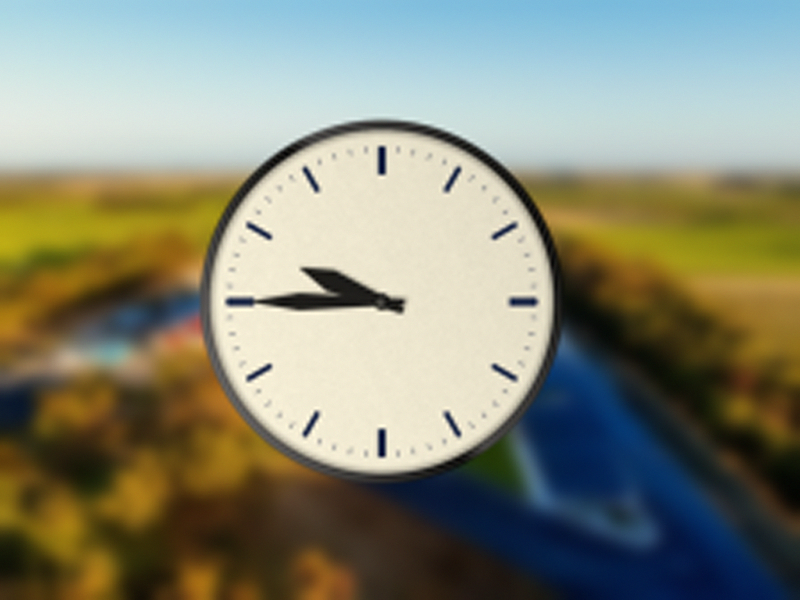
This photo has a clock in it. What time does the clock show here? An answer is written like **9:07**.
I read **9:45**
